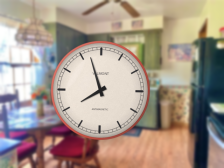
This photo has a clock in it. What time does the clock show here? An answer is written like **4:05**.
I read **7:57**
